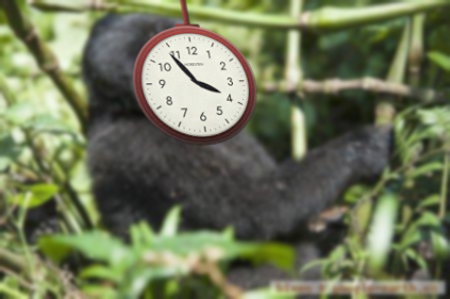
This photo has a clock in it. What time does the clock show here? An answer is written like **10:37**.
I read **3:54**
